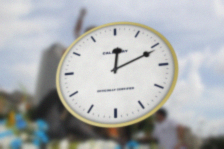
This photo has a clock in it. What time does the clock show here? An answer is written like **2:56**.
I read **12:11**
